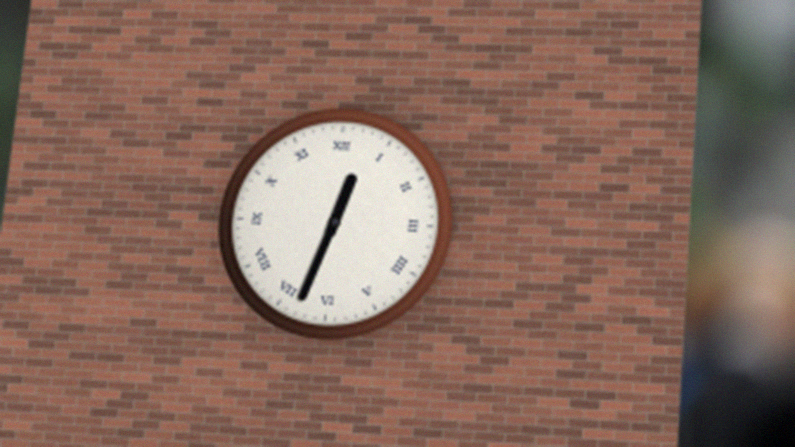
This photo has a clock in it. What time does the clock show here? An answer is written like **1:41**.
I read **12:33**
